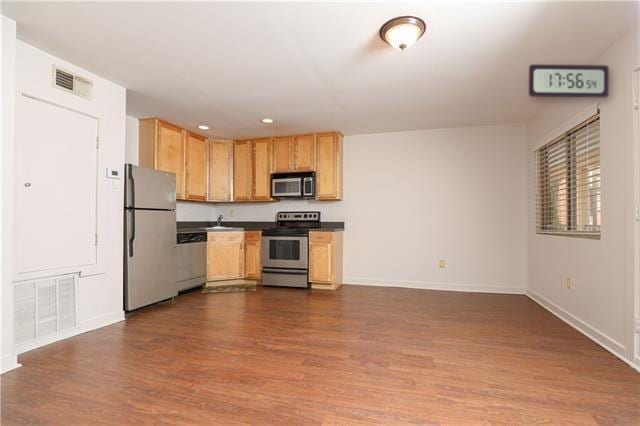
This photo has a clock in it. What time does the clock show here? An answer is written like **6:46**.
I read **17:56**
